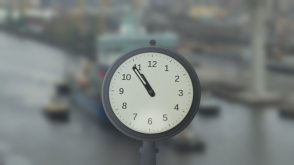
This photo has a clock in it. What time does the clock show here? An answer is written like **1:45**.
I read **10:54**
